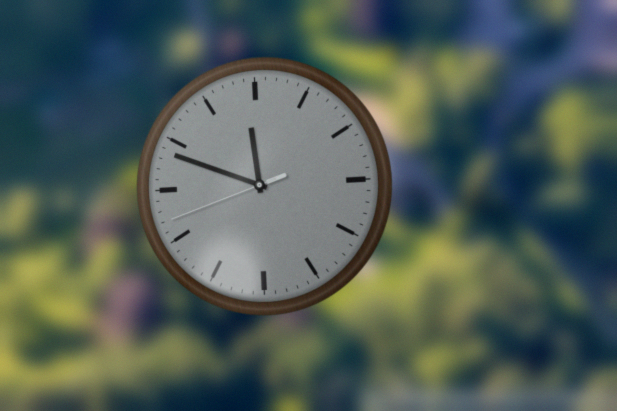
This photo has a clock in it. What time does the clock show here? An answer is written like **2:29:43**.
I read **11:48:42**
